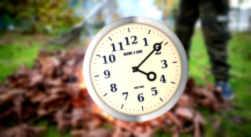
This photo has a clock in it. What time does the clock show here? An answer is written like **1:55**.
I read **4:09**
